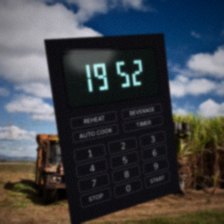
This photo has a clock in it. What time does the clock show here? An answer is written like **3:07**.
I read **19:52**
